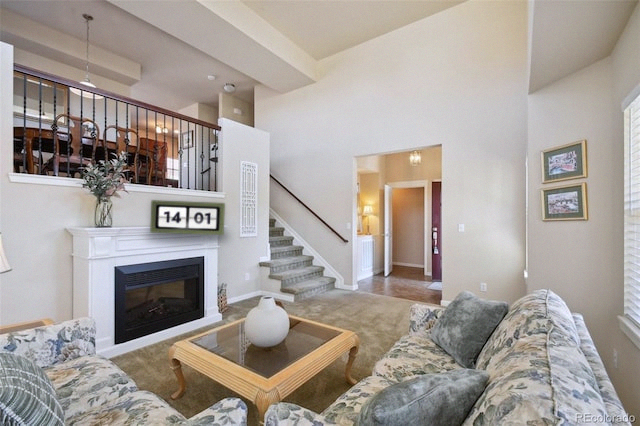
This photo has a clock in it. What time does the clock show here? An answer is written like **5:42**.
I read **14:01**
